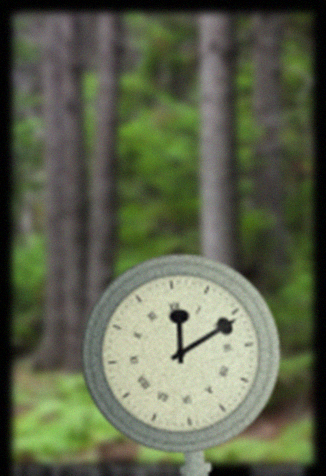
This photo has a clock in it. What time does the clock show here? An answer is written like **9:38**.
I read **12:11**
